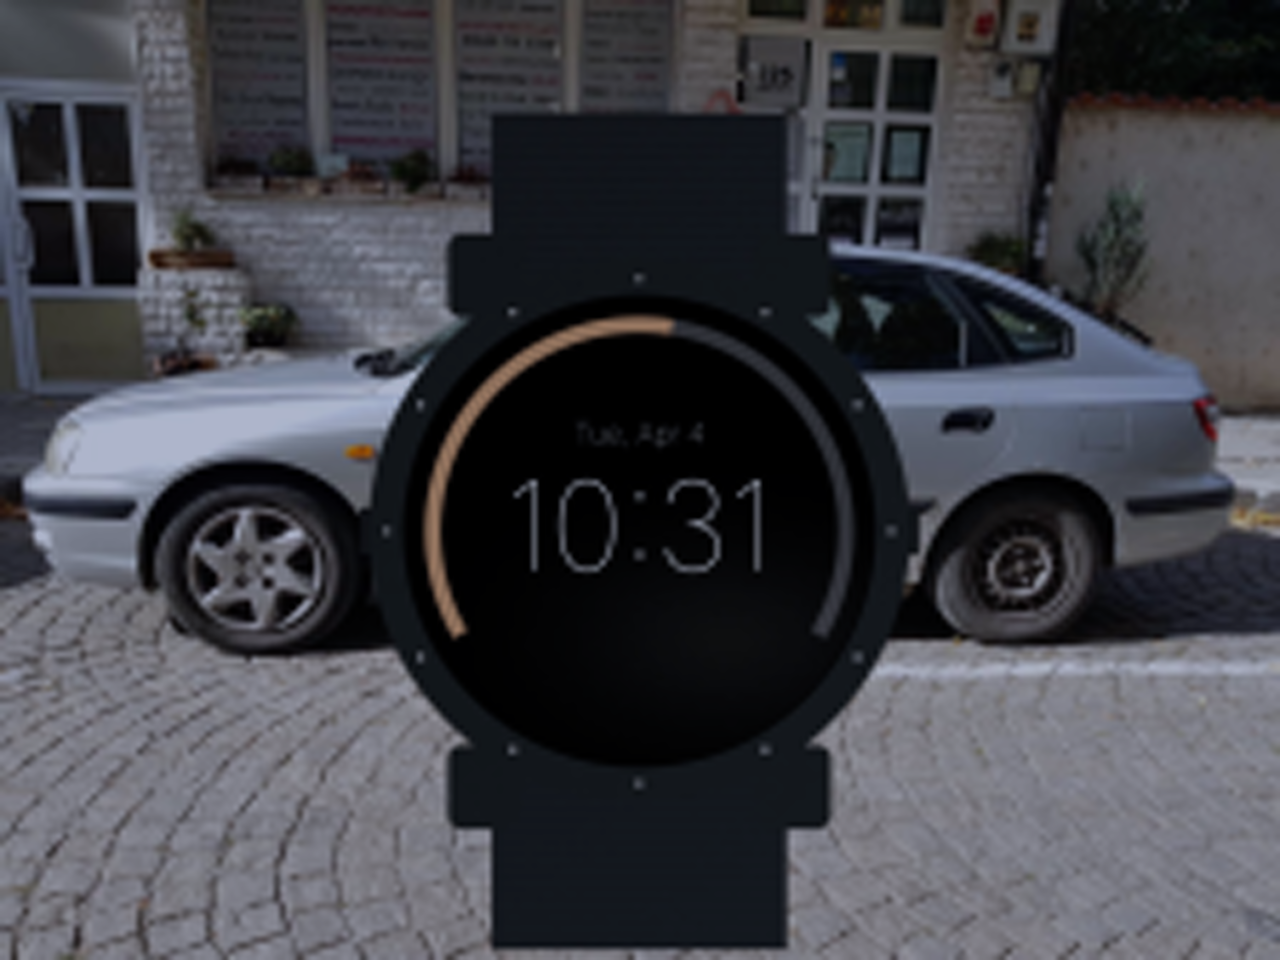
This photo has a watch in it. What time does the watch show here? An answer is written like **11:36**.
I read **10:31**
